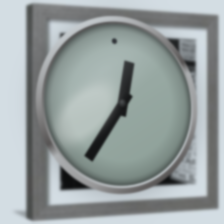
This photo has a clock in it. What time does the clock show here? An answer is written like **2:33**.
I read **12:37**
